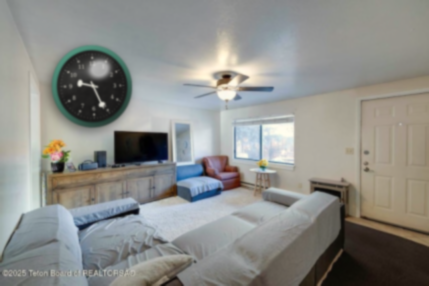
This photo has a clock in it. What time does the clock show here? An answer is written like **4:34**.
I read **9:26**
